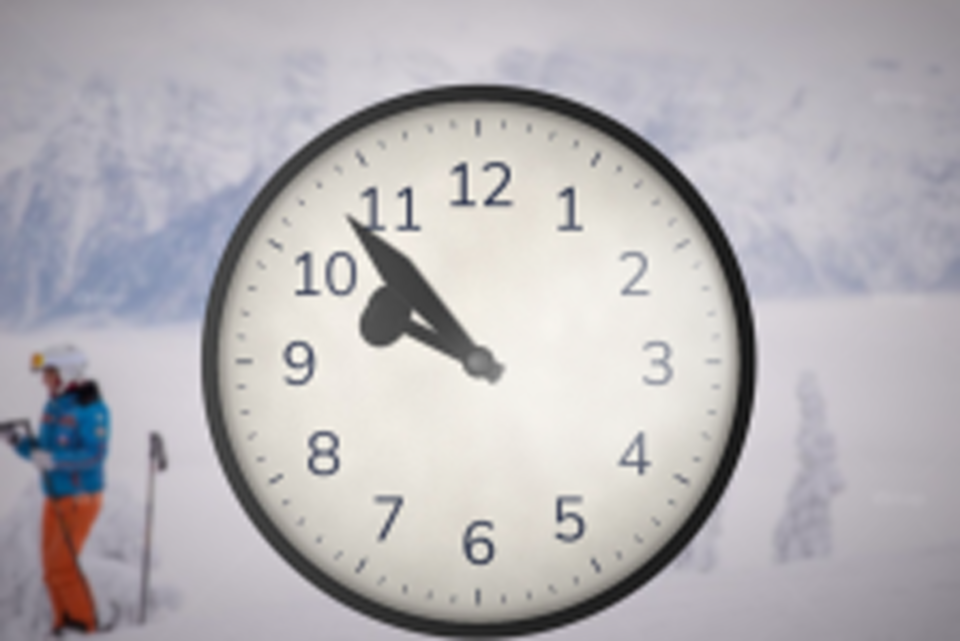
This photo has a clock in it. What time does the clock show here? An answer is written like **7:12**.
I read **9:53**
